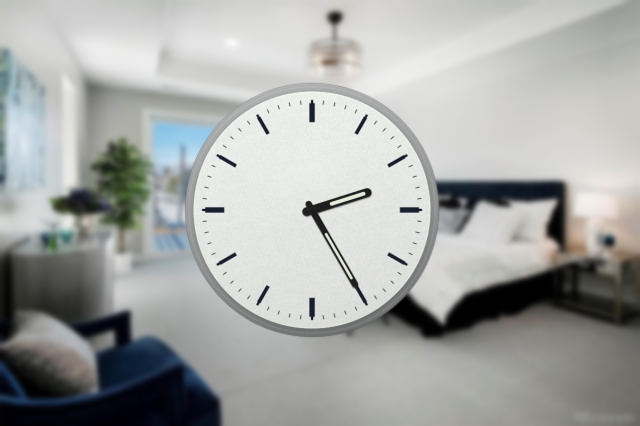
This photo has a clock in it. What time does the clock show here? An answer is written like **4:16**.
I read **2:25**
